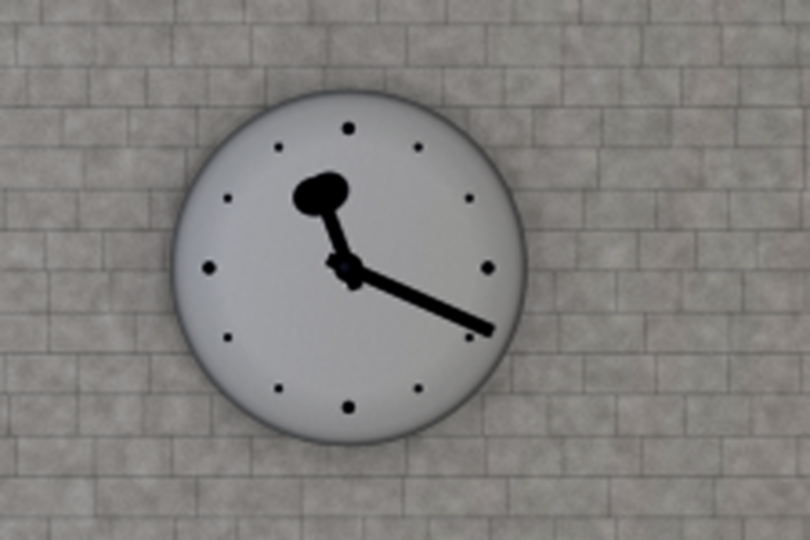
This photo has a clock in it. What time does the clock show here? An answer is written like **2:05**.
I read **11:19**
